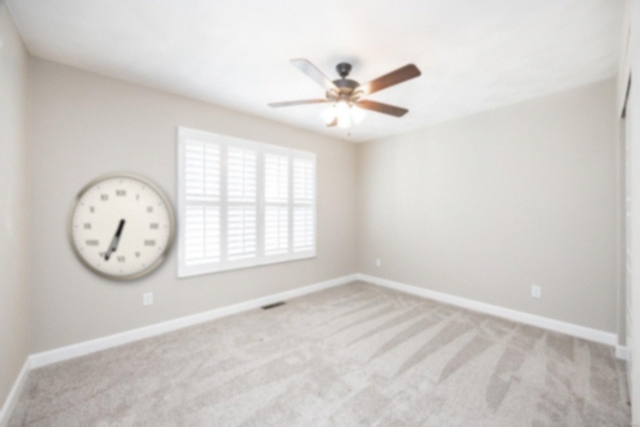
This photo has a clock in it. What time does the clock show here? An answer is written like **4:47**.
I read **6:34**
